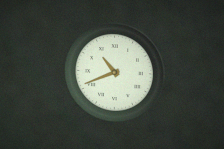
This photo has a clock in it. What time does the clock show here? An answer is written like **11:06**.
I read **10:41**
